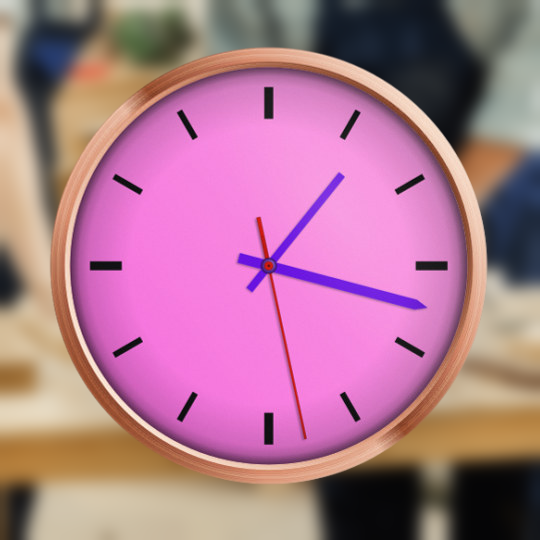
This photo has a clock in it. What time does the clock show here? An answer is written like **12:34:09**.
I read **1:17:28**
